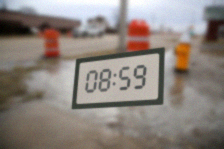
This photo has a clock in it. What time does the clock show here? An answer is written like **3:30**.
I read **8:59**
